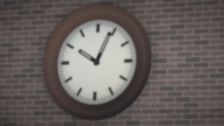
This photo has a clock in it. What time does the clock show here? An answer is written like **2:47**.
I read **10:04**
